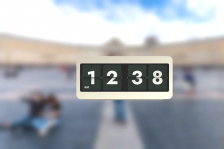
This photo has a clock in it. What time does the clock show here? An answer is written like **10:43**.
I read **12:38**
